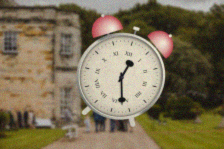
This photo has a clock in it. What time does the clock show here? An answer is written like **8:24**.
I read **12:27**
